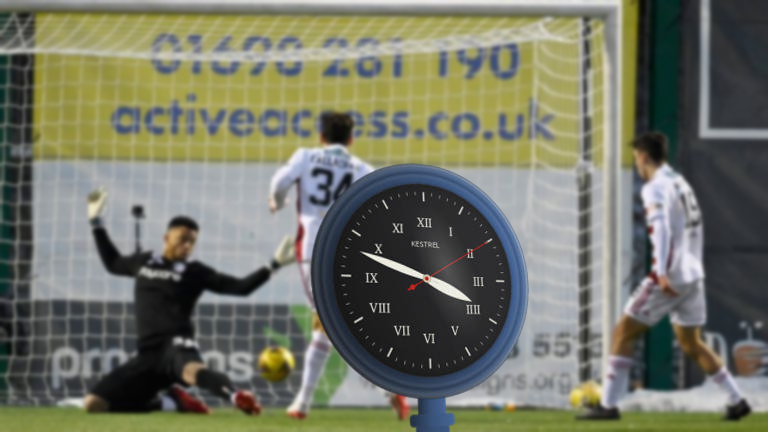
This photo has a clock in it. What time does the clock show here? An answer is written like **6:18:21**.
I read **3:48:10**
